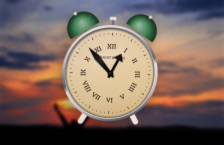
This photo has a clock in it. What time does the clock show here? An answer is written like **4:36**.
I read **12:53**
